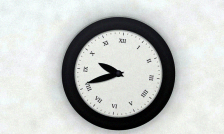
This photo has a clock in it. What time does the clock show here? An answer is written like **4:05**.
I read **9:41**
